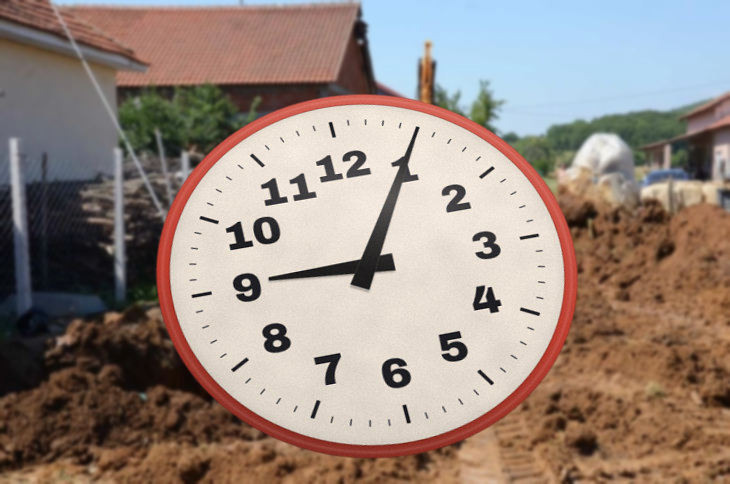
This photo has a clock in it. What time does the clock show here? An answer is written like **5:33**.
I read **9:05**
